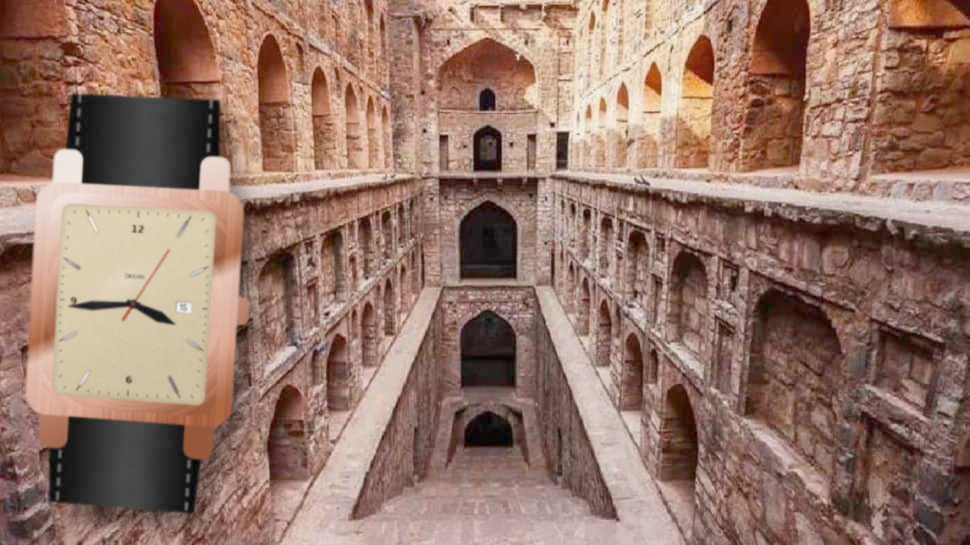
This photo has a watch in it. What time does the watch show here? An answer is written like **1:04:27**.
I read **3:44:05**
